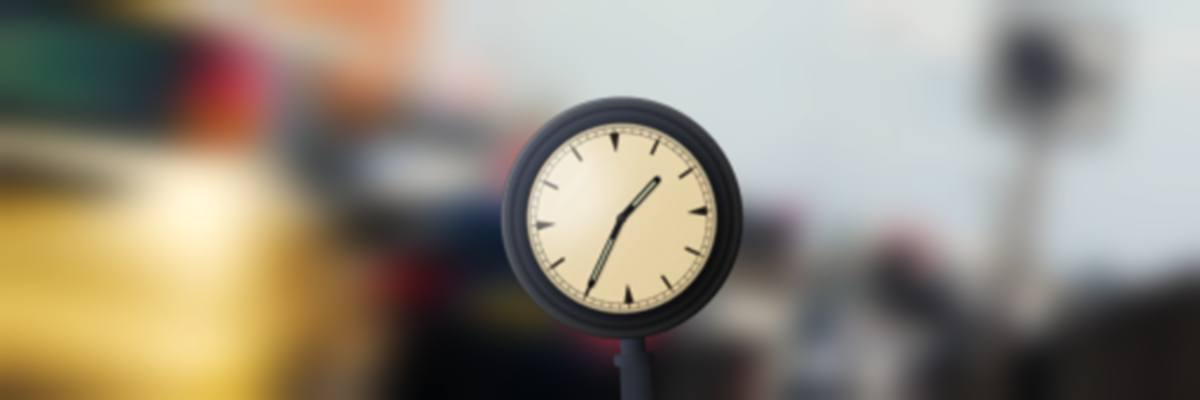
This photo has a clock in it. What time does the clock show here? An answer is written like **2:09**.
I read **1:35**
